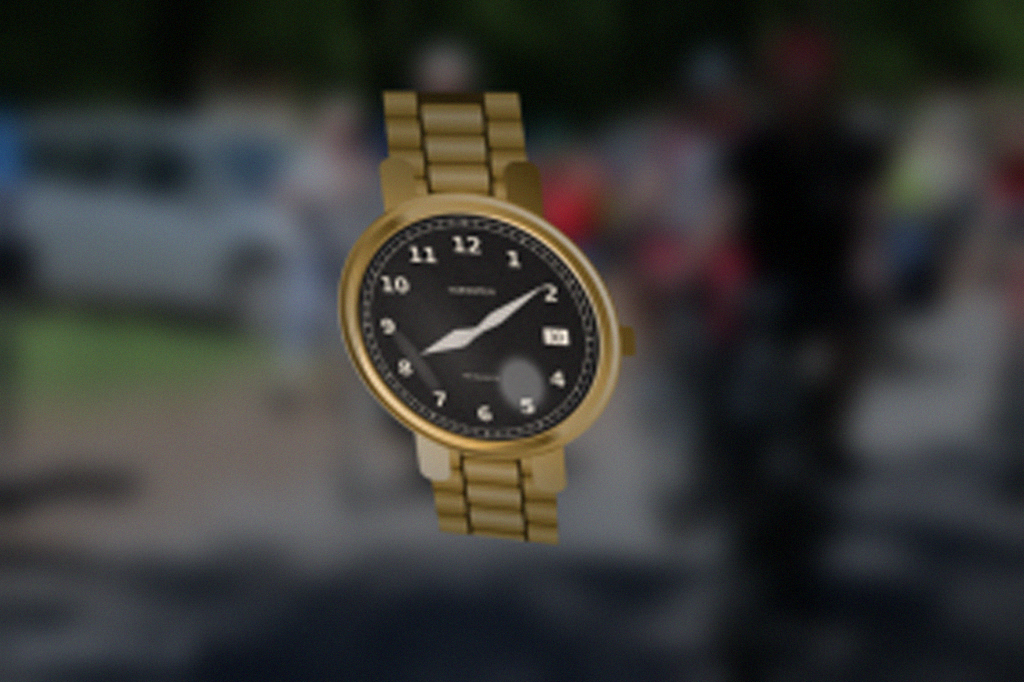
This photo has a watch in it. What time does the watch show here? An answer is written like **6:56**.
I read **8:09**
